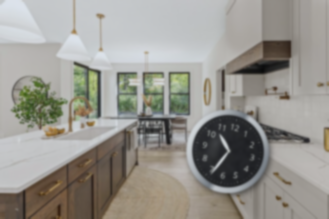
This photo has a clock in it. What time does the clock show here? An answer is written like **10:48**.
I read **10:34**
